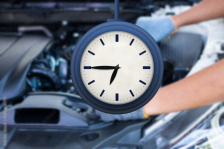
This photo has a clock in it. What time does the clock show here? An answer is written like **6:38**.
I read **6:45**
